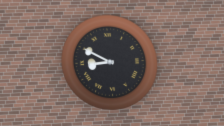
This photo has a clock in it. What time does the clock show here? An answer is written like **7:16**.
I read **8:50**
